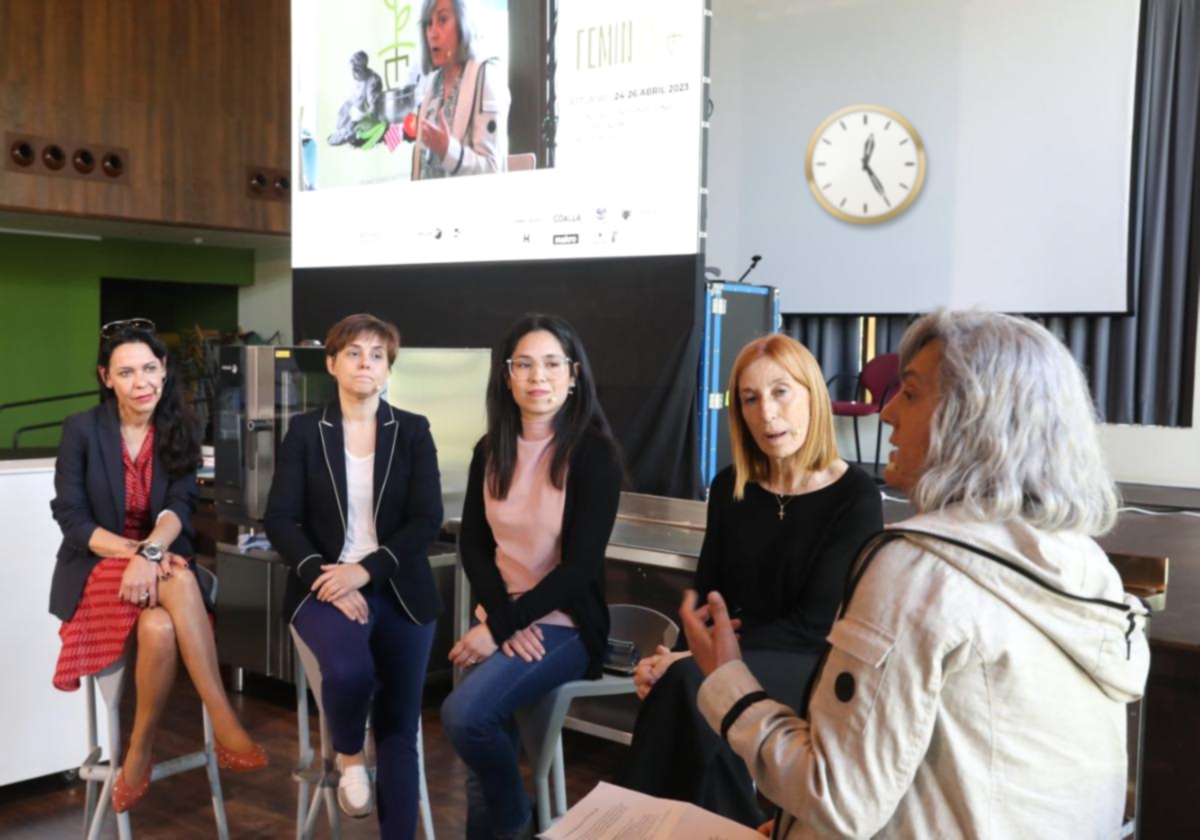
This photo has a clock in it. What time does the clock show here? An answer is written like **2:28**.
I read **12:25**
